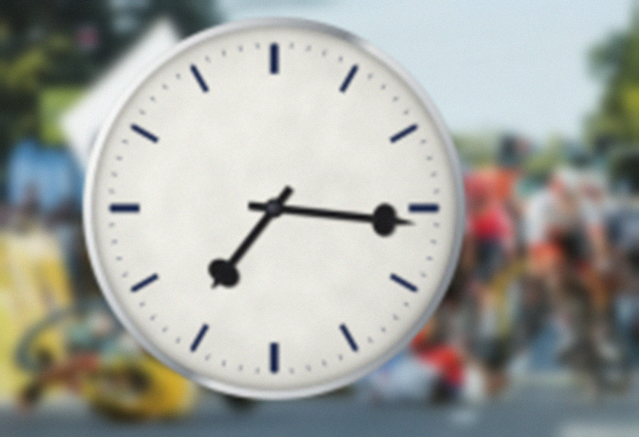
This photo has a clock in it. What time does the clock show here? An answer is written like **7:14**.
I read **7:16**
